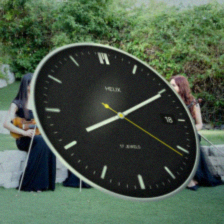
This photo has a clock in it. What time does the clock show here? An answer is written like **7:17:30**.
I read **8:10:21**
